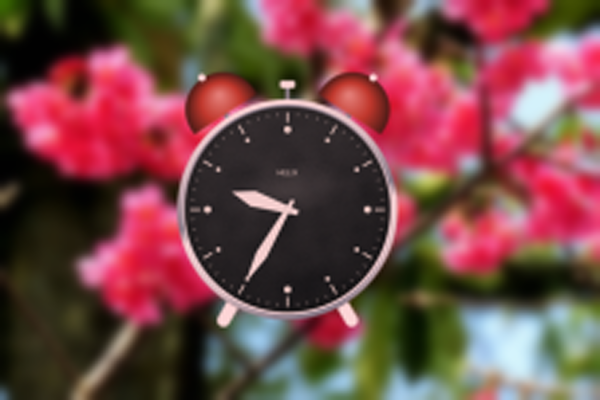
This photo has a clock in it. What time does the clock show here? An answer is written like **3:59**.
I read **9:35**
